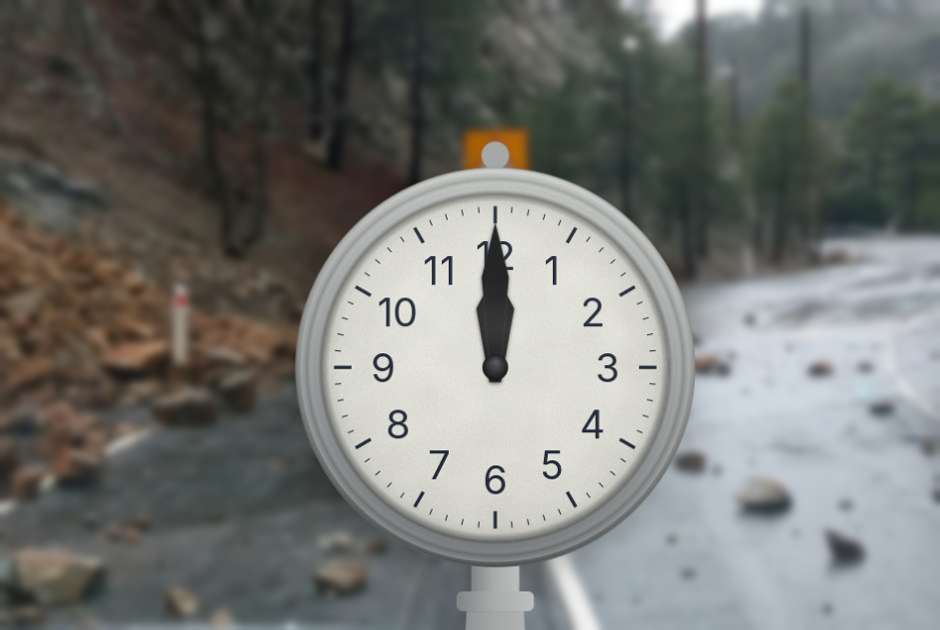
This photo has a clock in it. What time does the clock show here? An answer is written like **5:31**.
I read **12:00**
